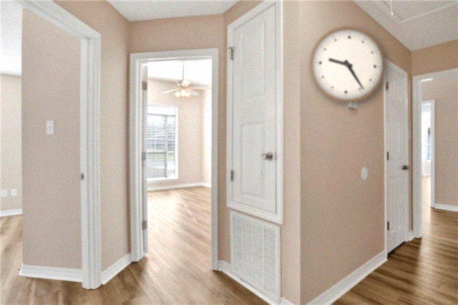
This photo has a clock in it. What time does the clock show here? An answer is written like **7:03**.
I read **9:24**
